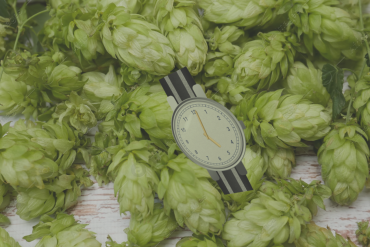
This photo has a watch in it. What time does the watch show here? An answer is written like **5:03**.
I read **5:01**
